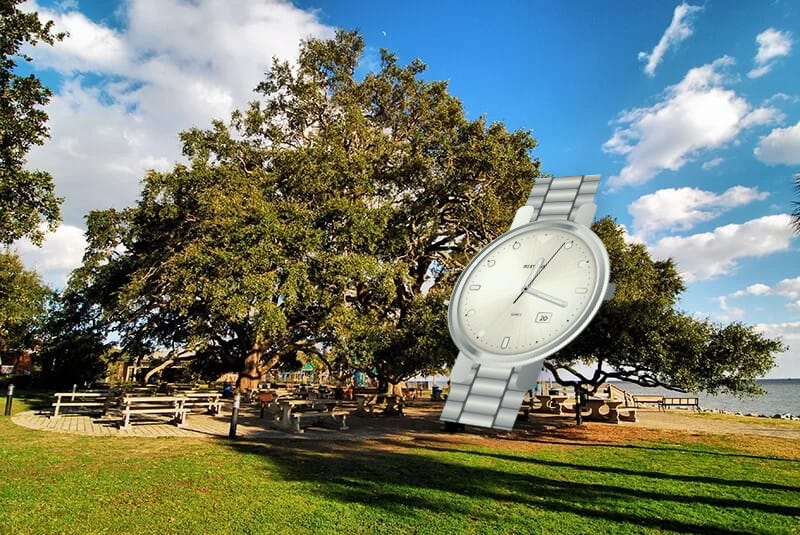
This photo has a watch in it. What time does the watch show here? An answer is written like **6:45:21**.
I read **12:18:04**
